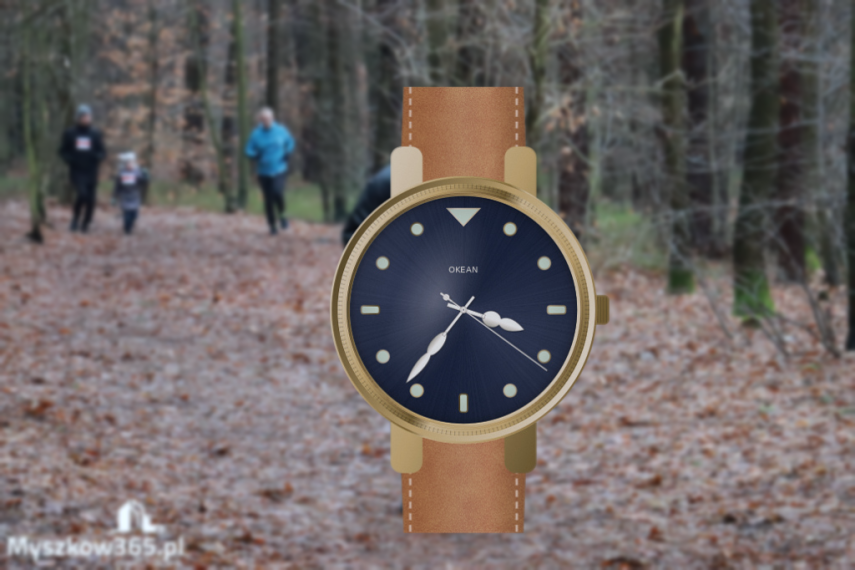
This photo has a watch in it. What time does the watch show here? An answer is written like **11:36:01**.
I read **3:36:21**
